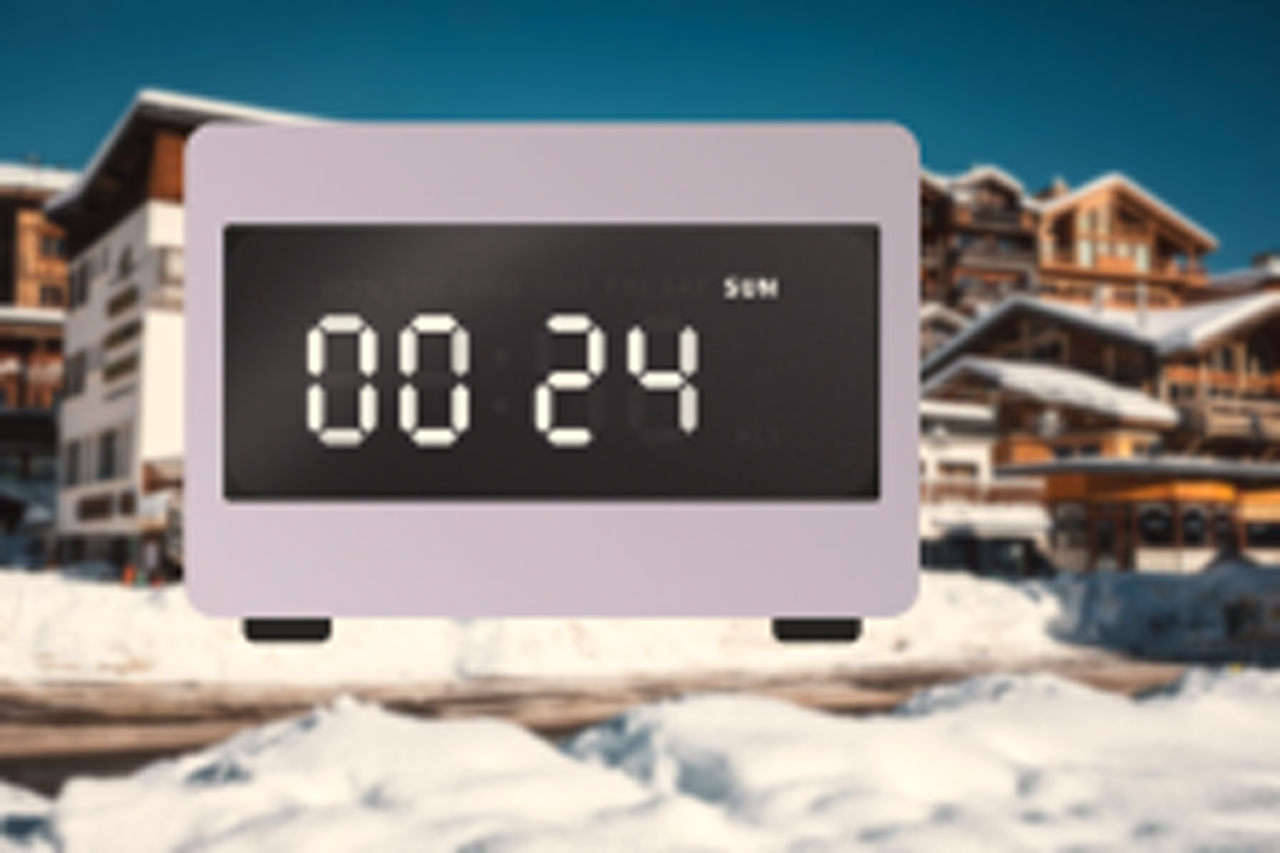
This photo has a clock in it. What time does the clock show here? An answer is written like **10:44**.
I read **0:24**
